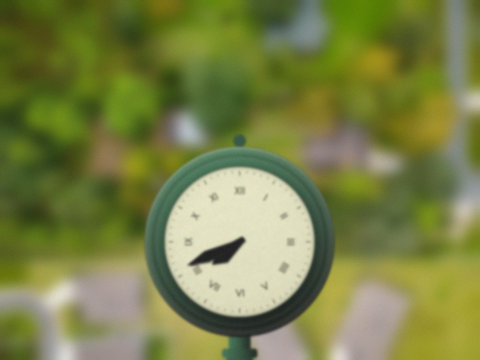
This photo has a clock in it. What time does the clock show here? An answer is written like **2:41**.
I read **7:41**
